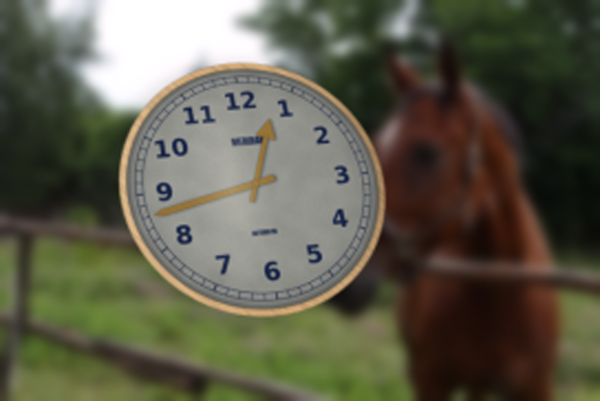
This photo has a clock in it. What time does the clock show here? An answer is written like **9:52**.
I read **12:43**
